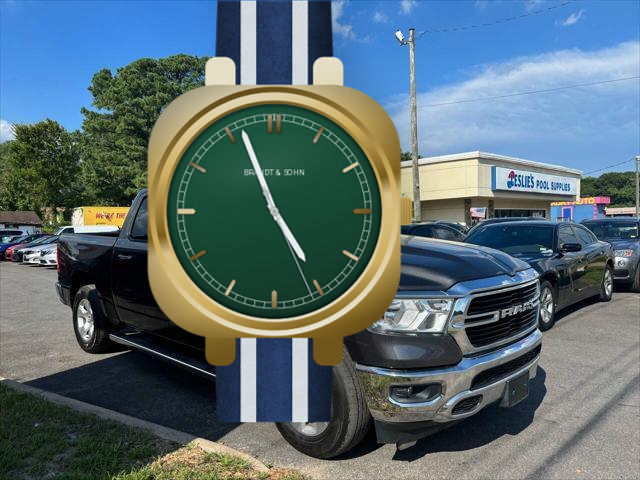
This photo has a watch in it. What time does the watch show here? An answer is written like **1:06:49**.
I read **4:56:26**
